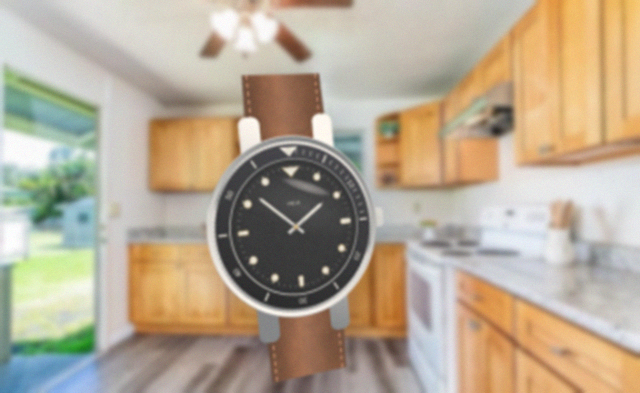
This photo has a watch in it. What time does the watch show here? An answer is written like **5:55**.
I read **1:52**
